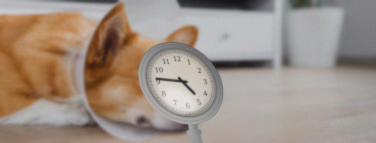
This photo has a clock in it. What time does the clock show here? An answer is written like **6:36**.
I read **4:46**
